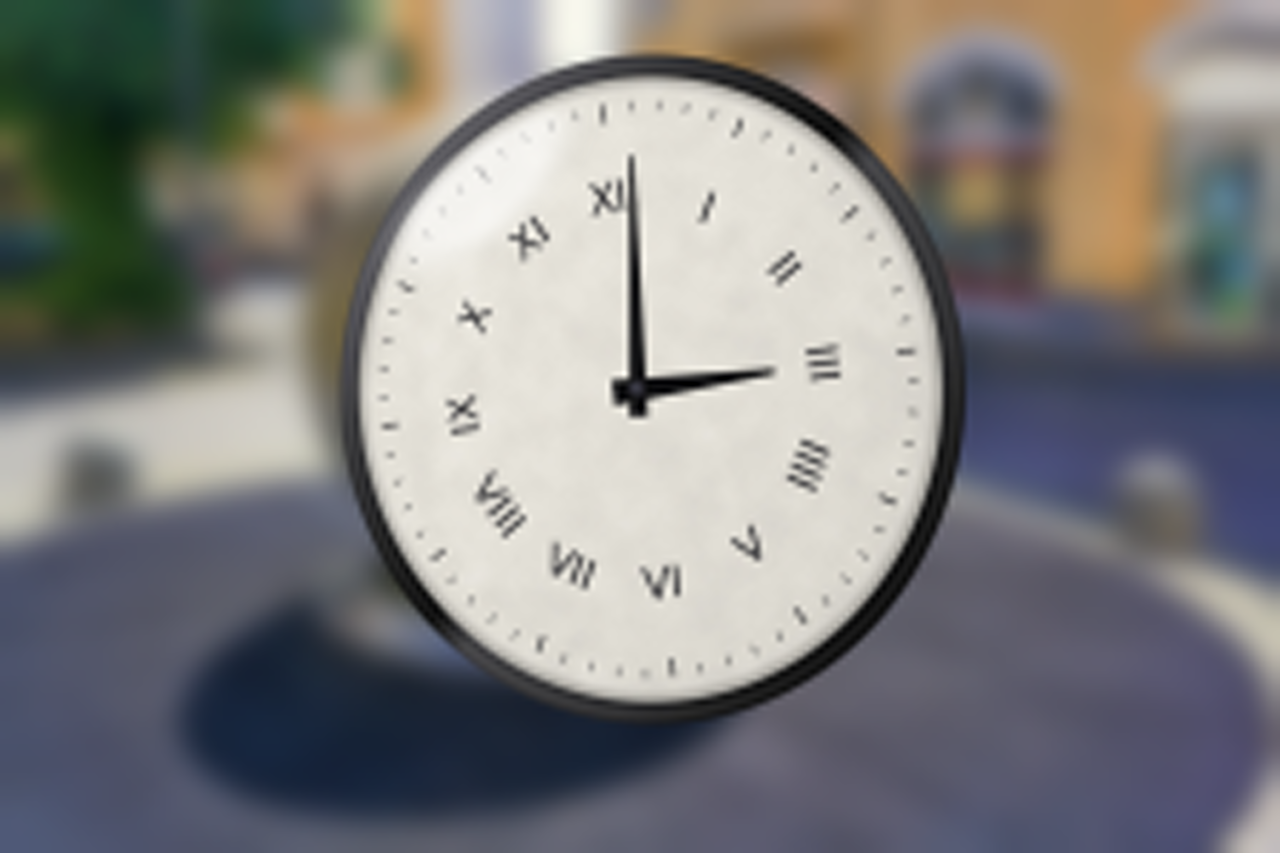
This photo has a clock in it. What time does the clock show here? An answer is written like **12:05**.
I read **3:01**
